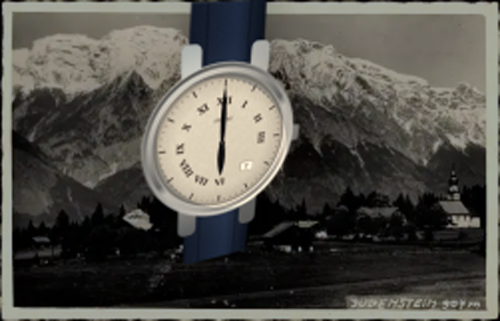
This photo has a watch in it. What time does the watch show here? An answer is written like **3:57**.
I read **6:00**
